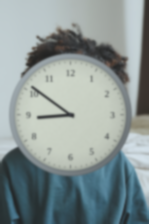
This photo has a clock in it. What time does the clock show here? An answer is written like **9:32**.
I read **8:51**
